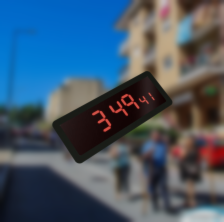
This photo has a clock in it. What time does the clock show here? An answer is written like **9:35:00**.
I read **3:49:41**
